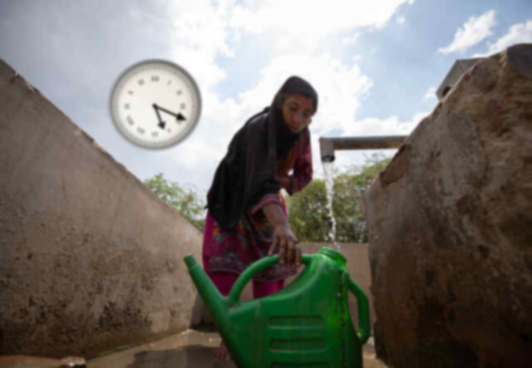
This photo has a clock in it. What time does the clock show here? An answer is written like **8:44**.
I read **5:19**
